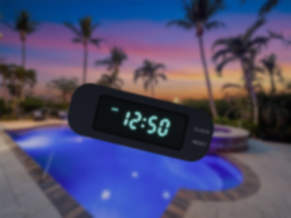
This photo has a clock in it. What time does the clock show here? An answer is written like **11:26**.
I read **12:50**
